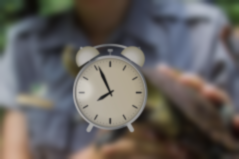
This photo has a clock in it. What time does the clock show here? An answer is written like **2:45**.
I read **7:56**
